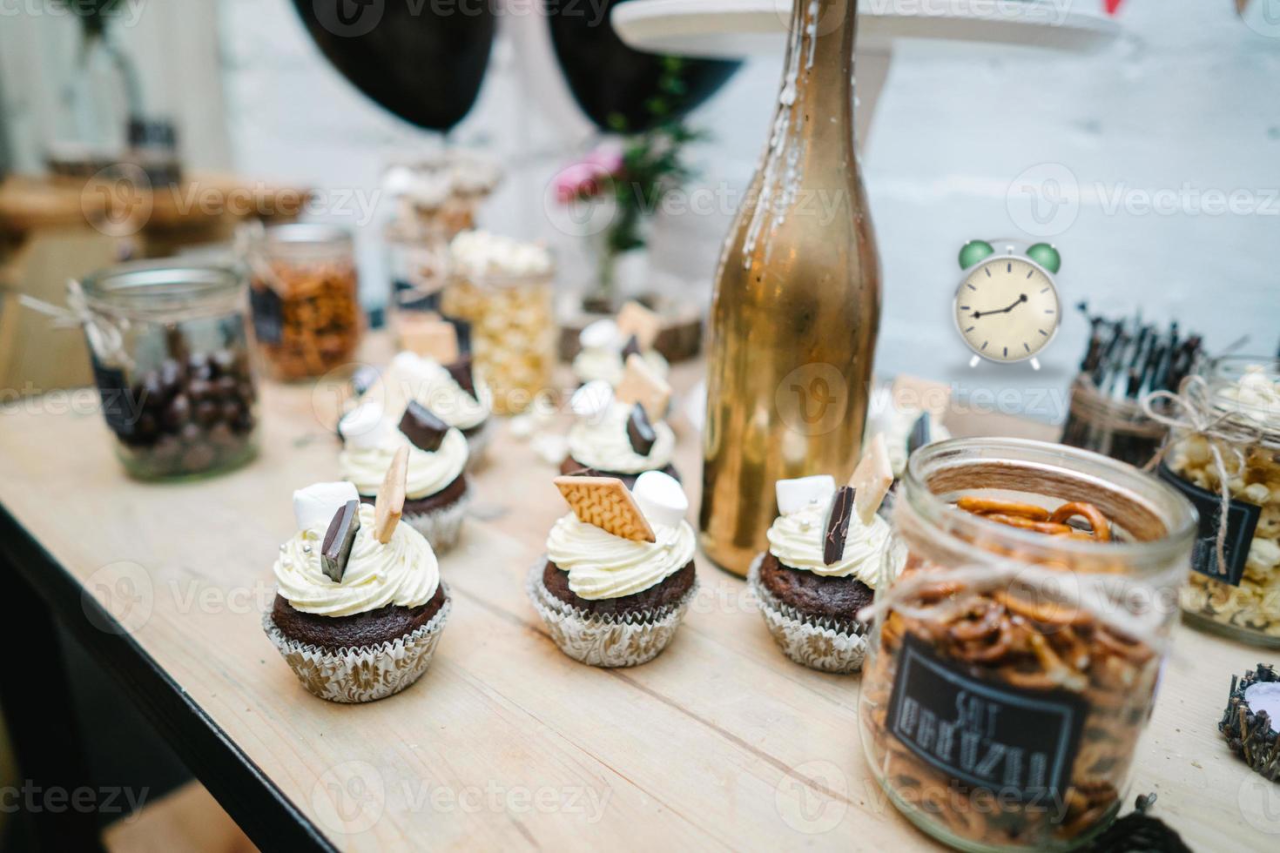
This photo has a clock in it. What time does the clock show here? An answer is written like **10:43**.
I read **1:43**
